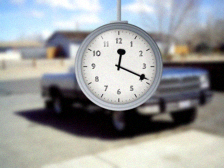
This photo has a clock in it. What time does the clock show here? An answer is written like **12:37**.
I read **12:19**
